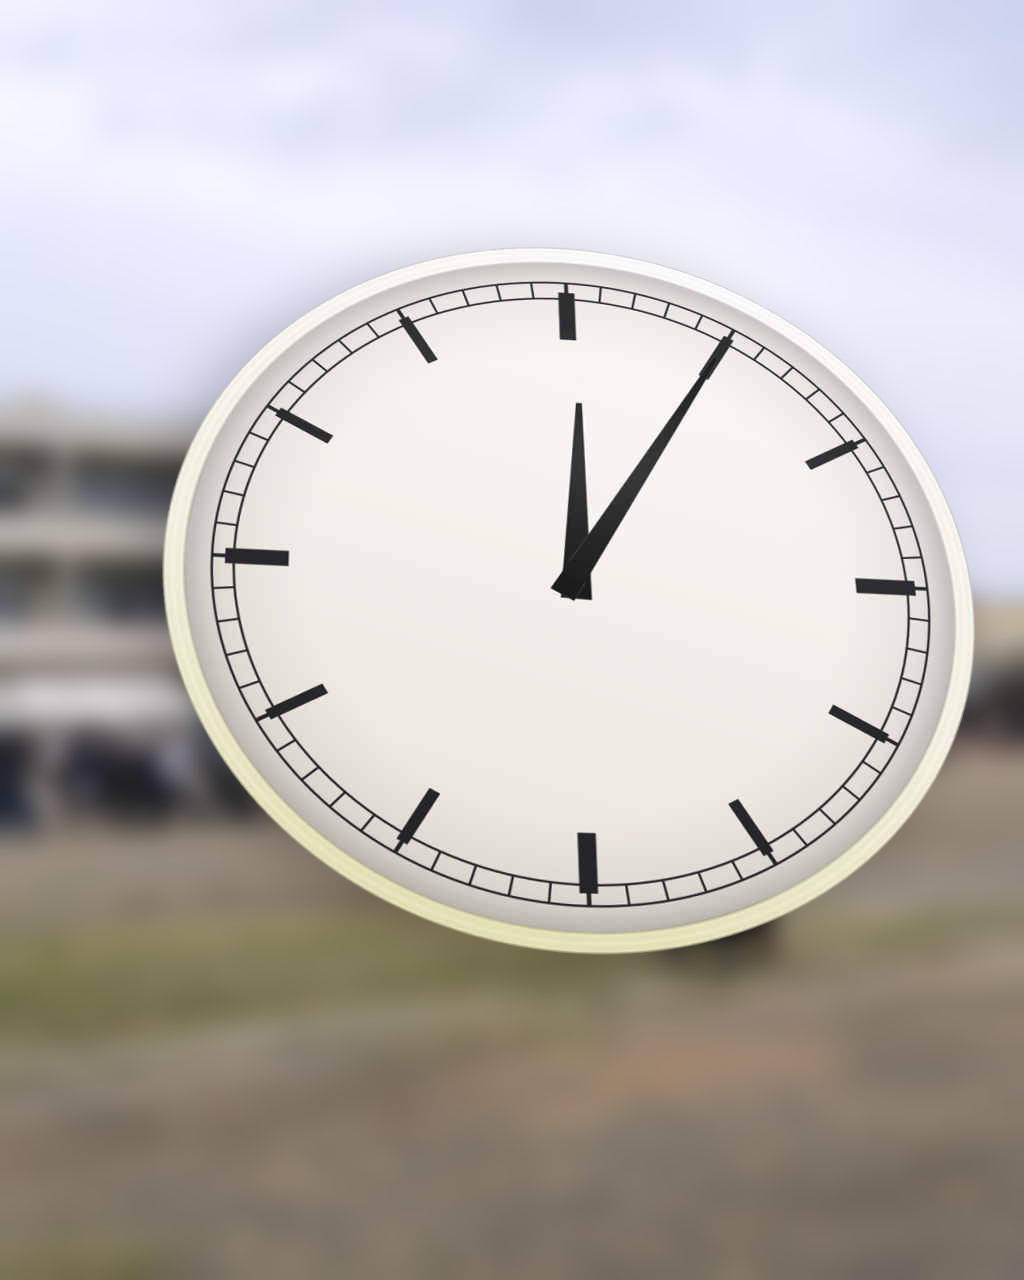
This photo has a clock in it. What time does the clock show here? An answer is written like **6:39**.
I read **12:05**
